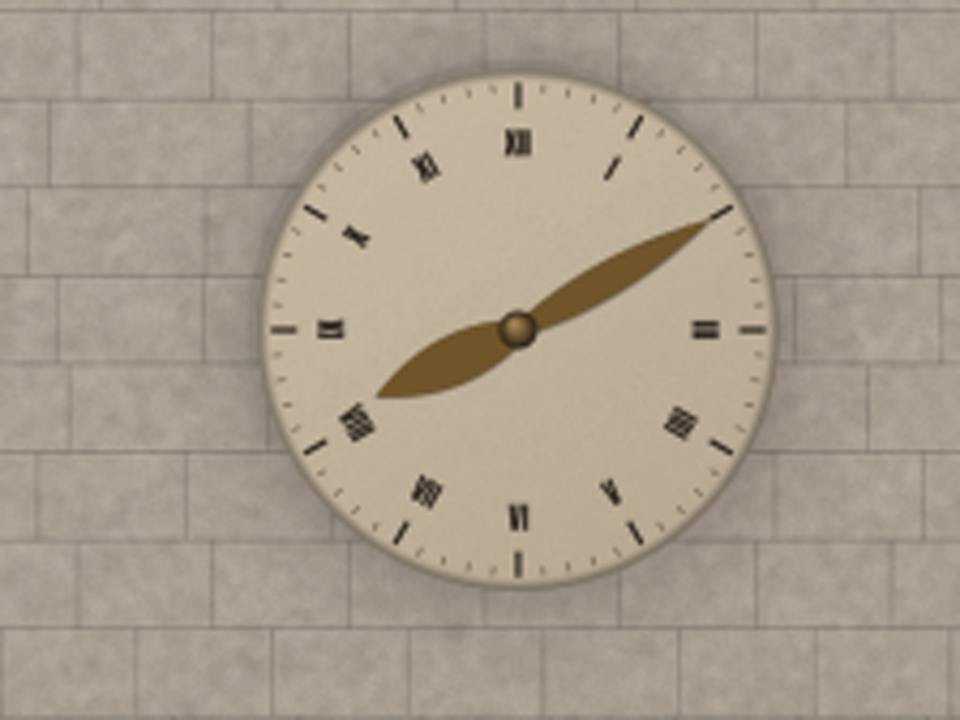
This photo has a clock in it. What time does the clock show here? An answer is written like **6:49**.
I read **8:10**
